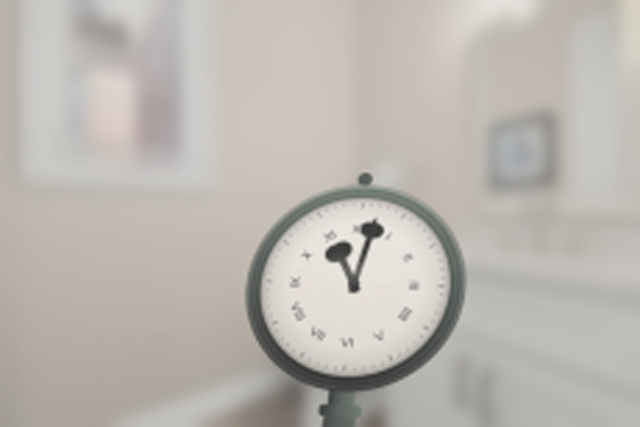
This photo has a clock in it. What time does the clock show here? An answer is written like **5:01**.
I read **11:02**
